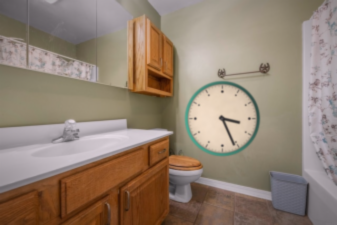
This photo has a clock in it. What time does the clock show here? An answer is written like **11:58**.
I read **3:26**
